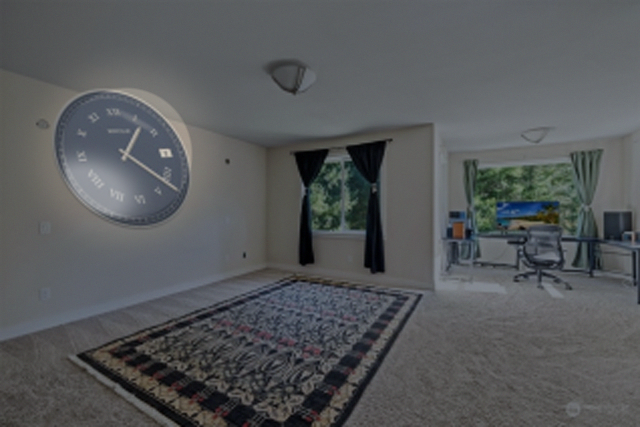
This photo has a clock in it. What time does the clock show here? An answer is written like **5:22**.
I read **1:22**
